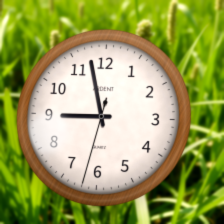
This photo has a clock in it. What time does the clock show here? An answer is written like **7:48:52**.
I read **8:57:32**
